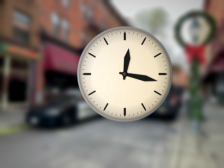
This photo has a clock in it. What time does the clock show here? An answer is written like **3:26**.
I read **12:17**
